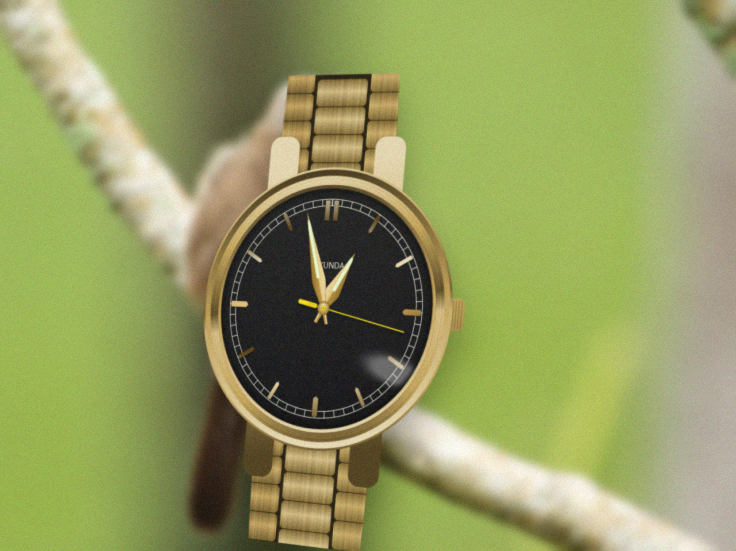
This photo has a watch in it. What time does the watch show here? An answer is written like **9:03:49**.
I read **12:57:17**
